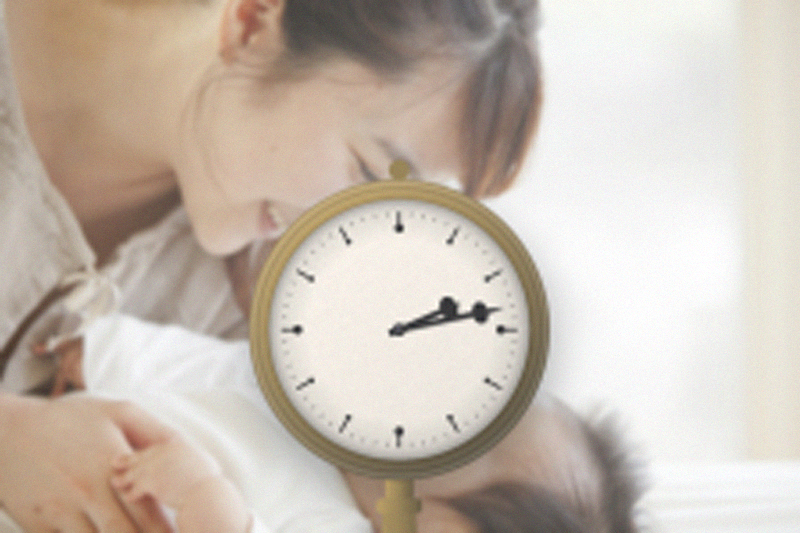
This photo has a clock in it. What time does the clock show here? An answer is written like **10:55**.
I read **2:13**
